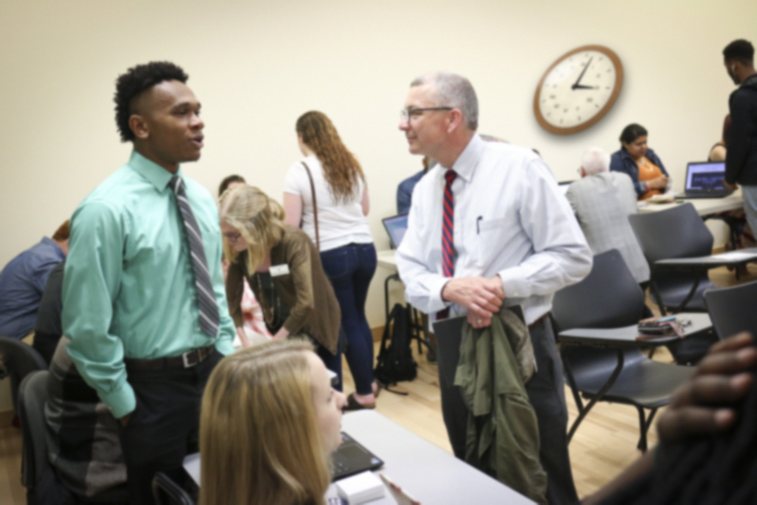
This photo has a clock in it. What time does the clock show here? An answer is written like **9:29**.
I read **3:02**
